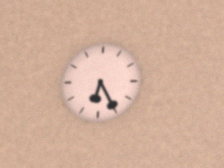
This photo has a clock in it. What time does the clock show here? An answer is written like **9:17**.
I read **6:25**
